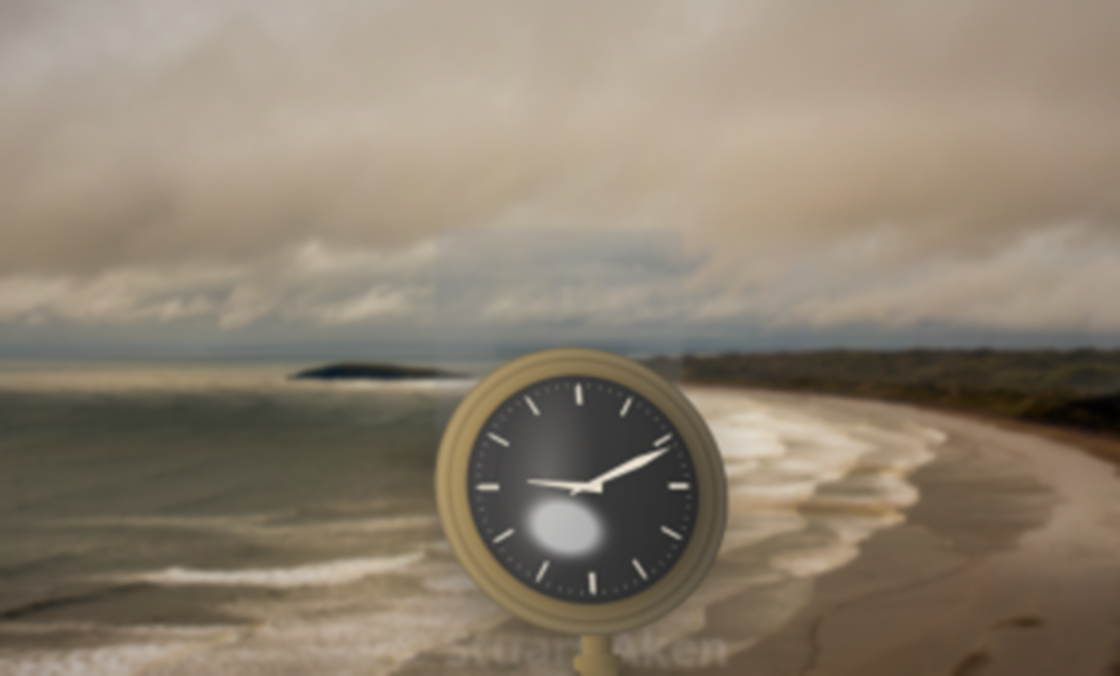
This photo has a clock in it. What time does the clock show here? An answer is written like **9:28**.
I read **9:11**
